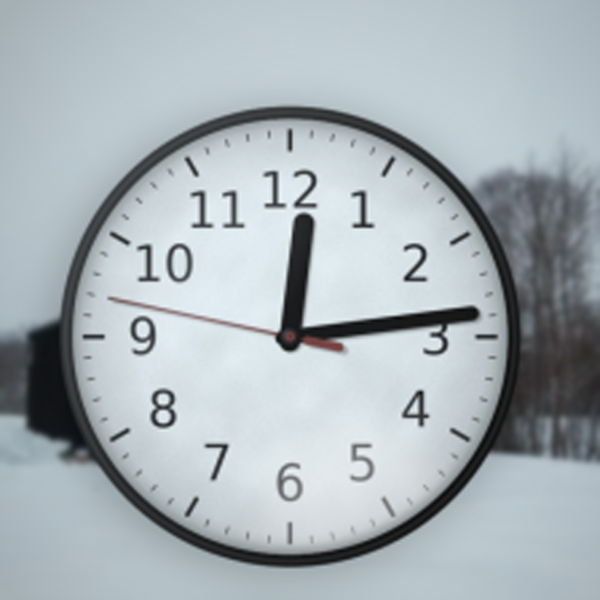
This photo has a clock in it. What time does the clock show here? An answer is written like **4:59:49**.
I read **12:13:47**
